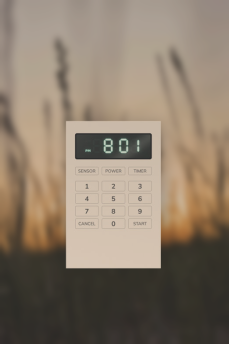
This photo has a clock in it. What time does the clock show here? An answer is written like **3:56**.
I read **8:01**
